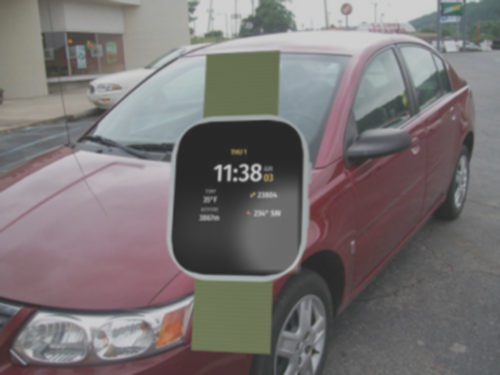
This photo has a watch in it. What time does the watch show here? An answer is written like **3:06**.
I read **11:38**
